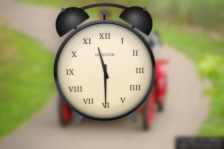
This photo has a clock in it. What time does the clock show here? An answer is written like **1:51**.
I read **11:30**
